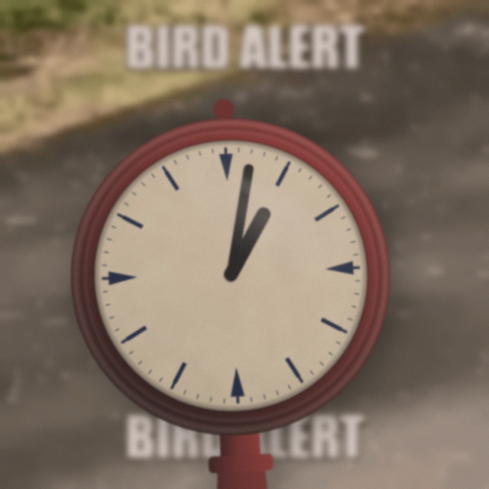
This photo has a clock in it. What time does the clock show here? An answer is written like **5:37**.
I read **1:02**
